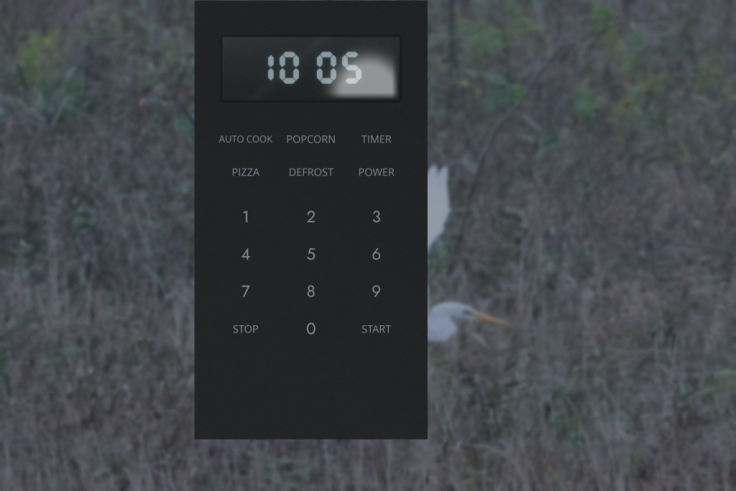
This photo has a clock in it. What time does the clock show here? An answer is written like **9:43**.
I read **10:05**
